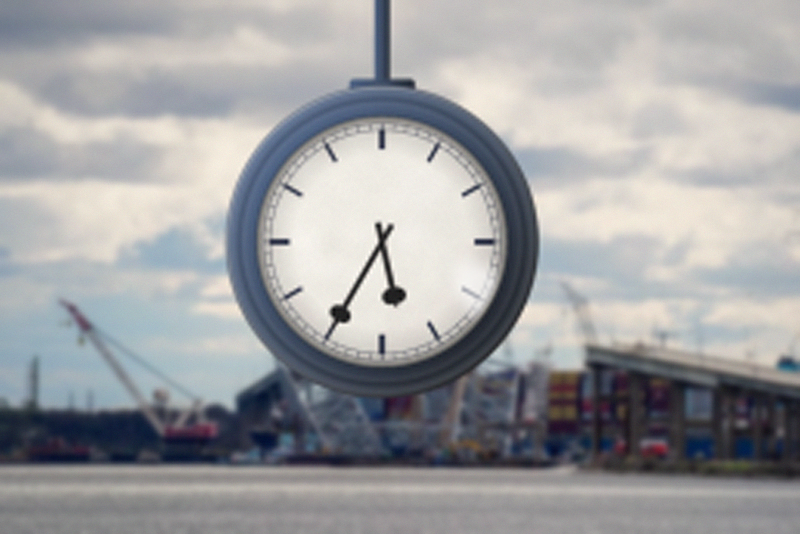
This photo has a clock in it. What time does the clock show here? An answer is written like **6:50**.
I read **5:35**
